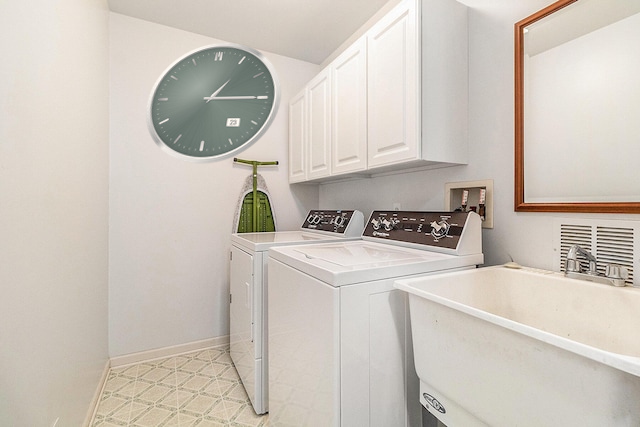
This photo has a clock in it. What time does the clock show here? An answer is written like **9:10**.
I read **1:15**
